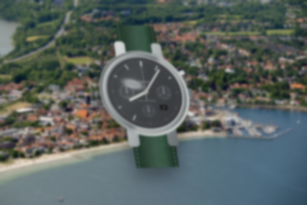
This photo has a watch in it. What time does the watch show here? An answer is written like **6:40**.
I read **8:06**
